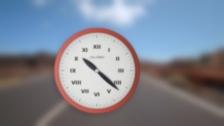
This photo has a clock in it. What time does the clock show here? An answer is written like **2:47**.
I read **10:22**
